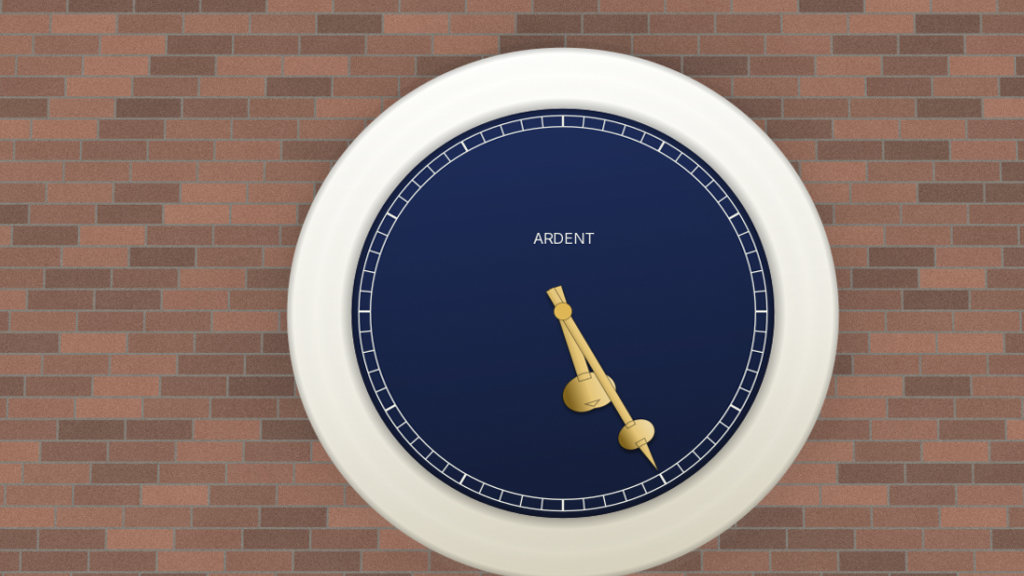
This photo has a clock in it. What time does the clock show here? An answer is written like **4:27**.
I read **5:25**
